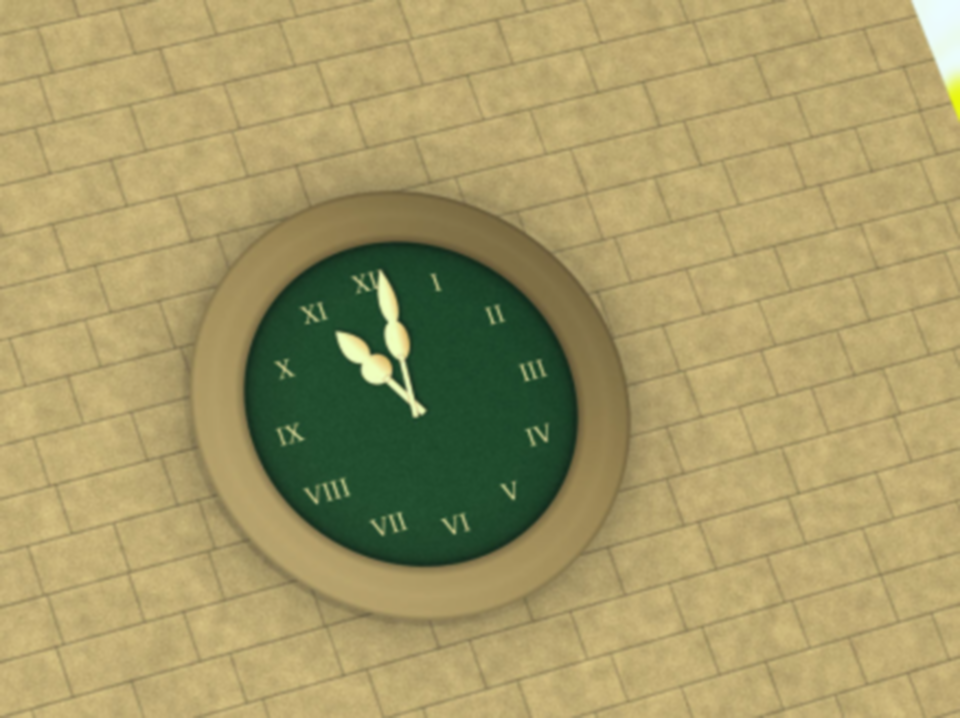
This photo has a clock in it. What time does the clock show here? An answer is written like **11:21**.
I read **11:01**
